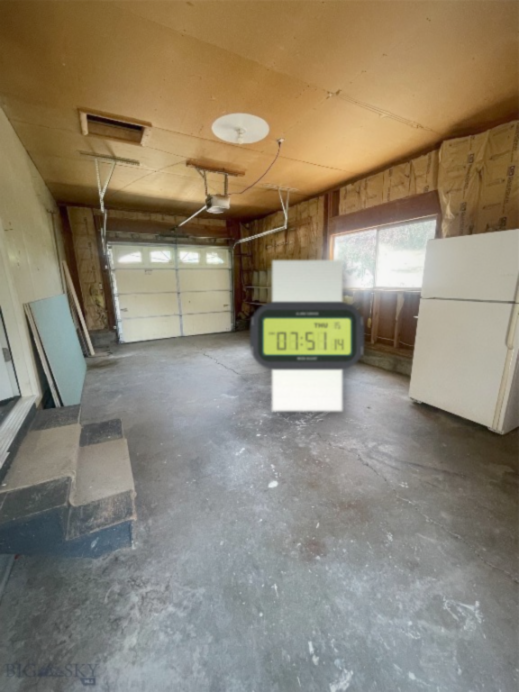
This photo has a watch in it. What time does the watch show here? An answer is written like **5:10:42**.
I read **7:51:14**
